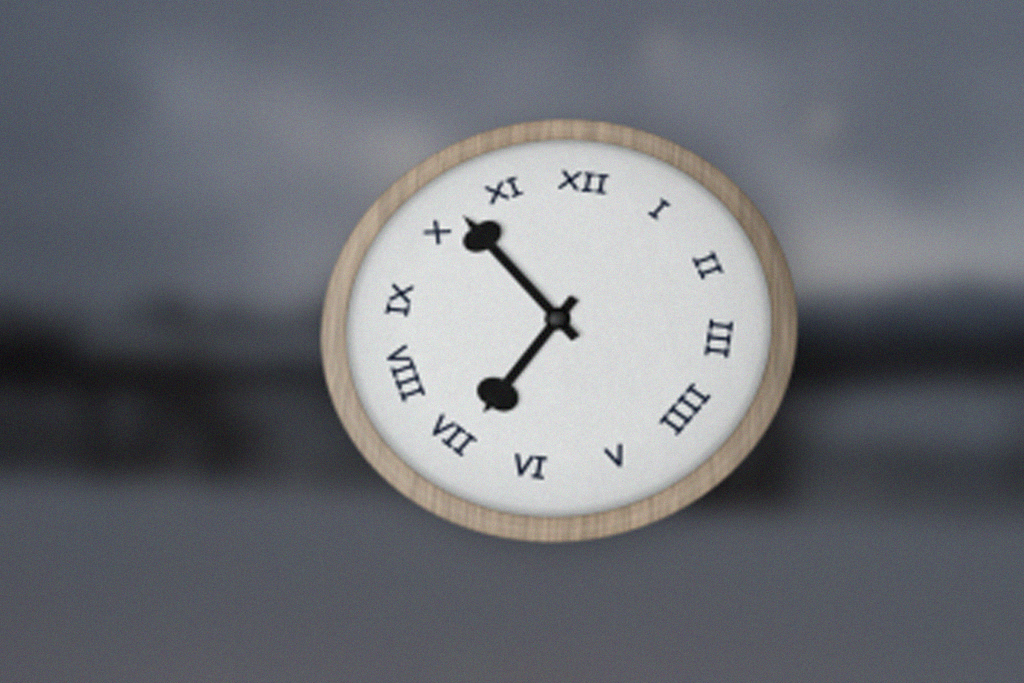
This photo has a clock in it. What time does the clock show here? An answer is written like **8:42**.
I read **6:52**
